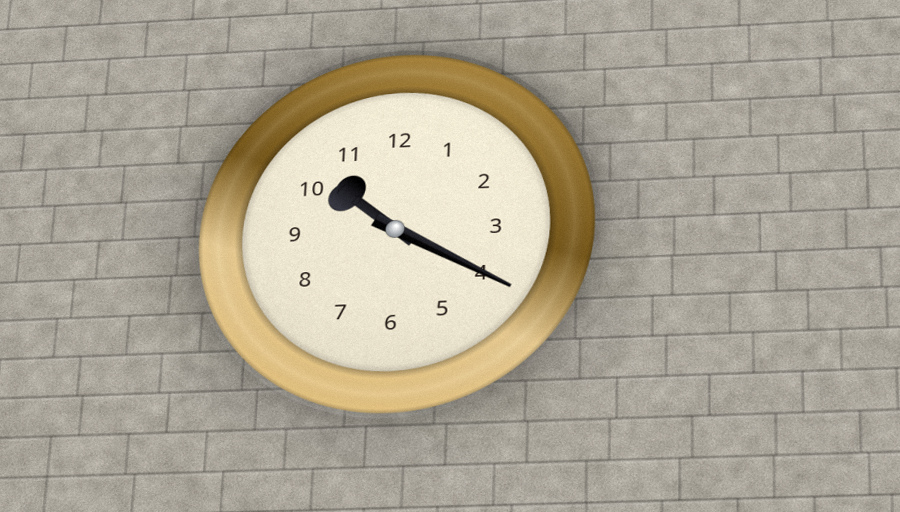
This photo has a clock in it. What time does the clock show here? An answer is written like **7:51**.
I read **10:20**
